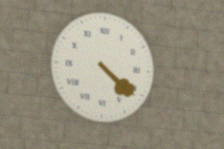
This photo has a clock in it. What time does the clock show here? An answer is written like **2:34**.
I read **4:21**
